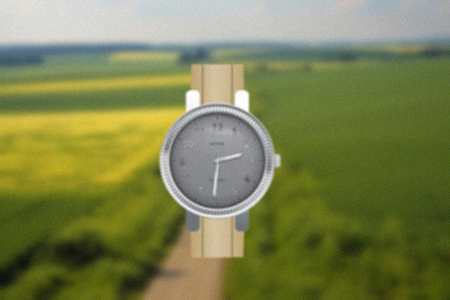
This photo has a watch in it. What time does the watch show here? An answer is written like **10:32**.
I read **2:31**
